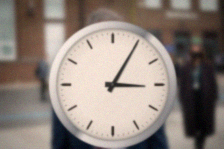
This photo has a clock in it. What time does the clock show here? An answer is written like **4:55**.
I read **3:05**
